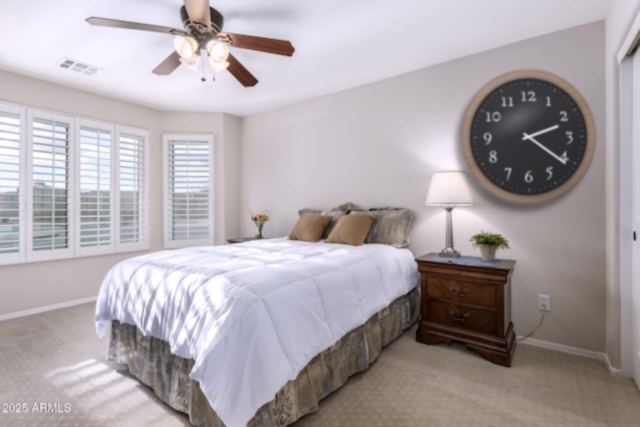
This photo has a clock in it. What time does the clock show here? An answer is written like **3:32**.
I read **2:21**
